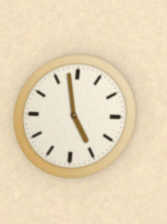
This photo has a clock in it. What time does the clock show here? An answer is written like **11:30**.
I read **4:58**
